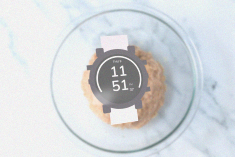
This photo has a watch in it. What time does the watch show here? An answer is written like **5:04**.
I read **11:51**
